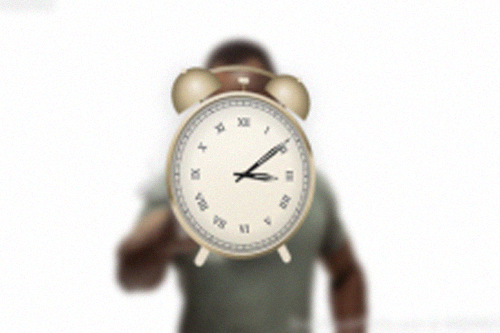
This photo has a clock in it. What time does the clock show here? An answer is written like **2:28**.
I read **3:09**
